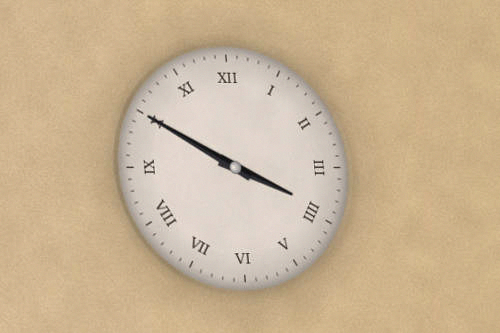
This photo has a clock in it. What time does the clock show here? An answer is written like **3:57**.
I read **3:50**
